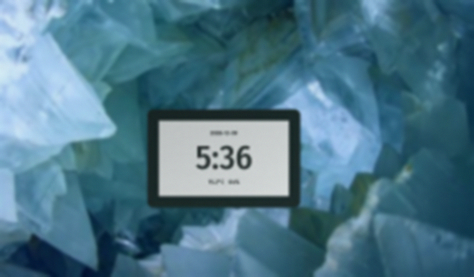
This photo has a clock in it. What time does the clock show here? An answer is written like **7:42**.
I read **5:36**
